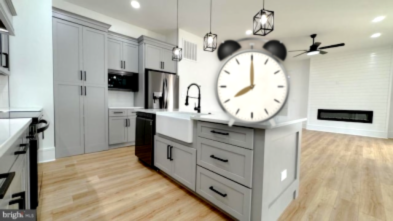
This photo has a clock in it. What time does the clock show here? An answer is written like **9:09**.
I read **8:00**
